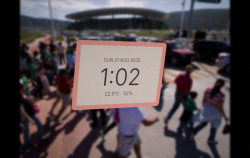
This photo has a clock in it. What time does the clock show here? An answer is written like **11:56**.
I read **1:02**
